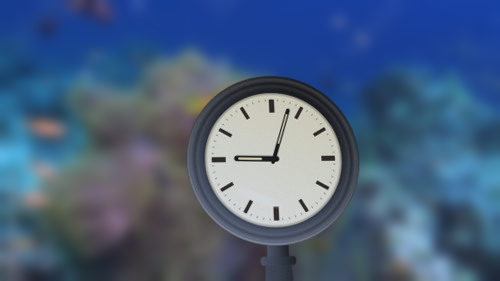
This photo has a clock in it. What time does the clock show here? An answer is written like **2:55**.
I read **9:03**
